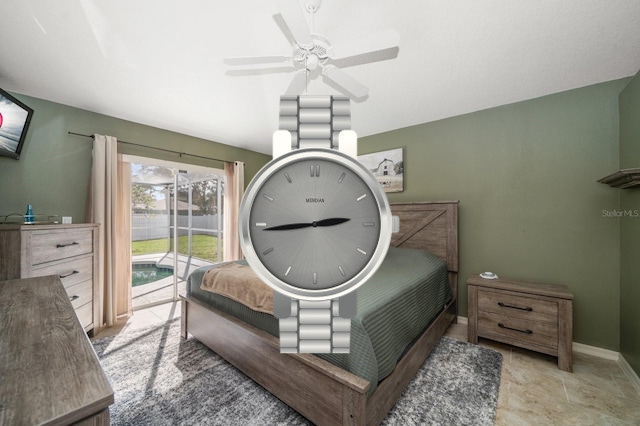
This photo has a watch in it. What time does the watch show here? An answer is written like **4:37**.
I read **2:44**
